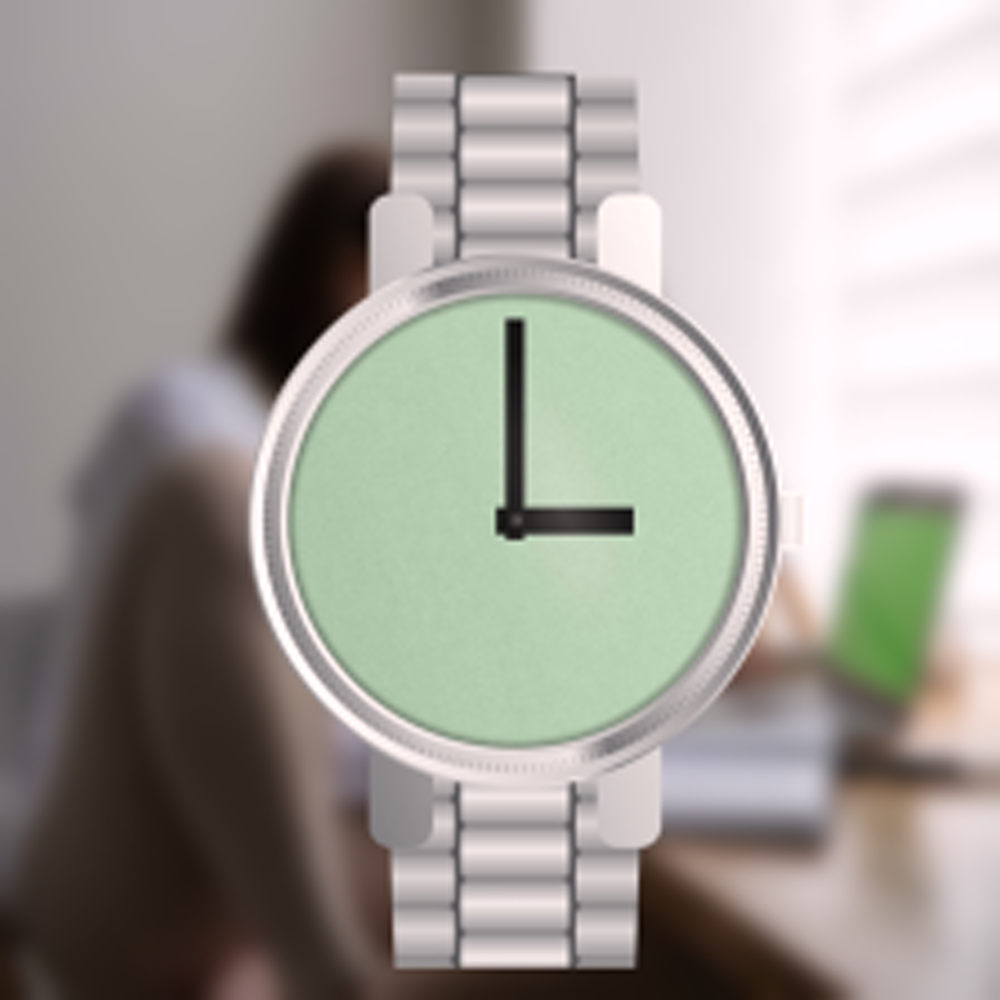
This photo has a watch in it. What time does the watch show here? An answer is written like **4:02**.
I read **3:00**
